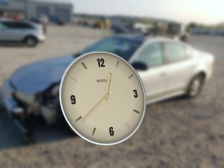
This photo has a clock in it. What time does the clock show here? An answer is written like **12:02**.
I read **12:39**
